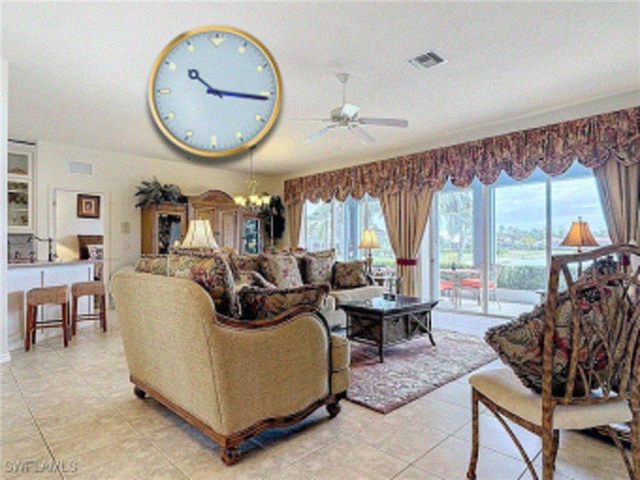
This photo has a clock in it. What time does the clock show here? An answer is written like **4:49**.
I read **10:16**
